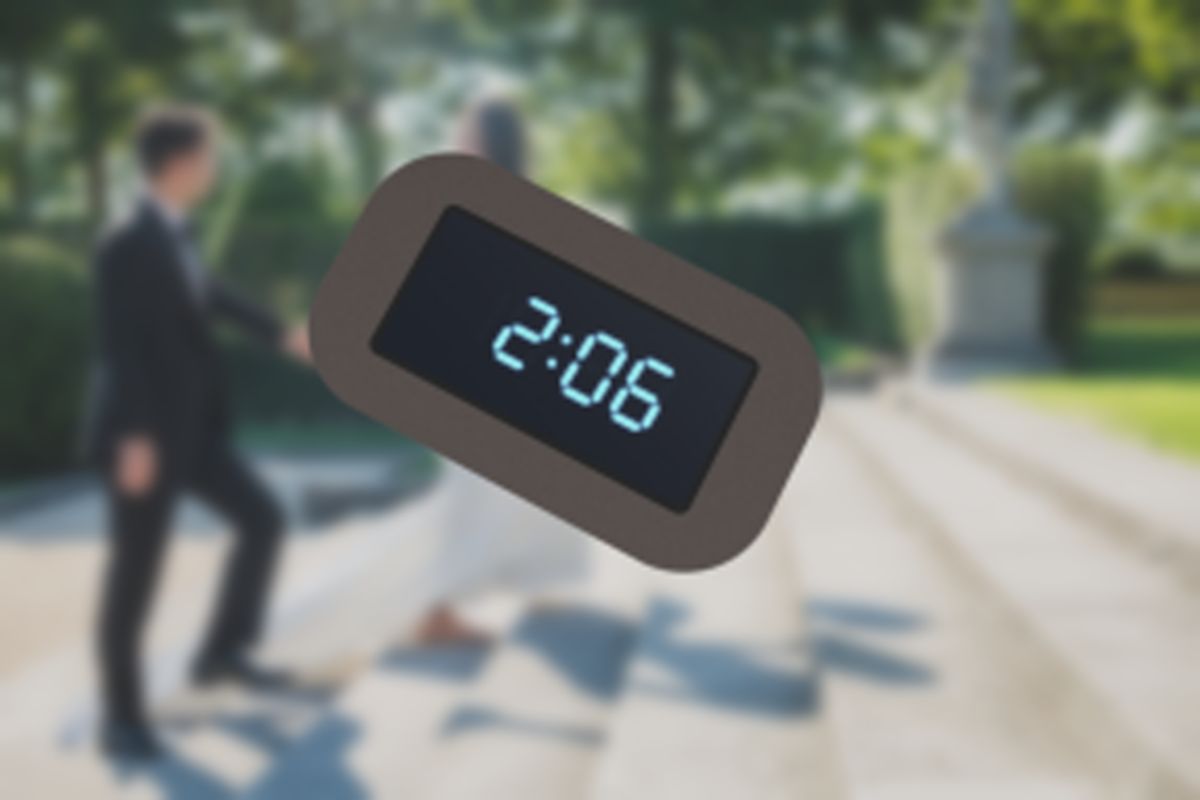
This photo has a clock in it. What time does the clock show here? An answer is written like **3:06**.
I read **2:06**
